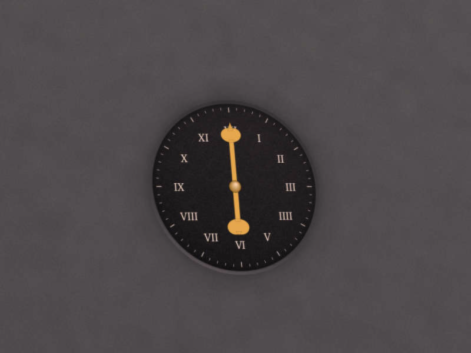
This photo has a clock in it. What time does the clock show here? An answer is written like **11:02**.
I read **6:00**
